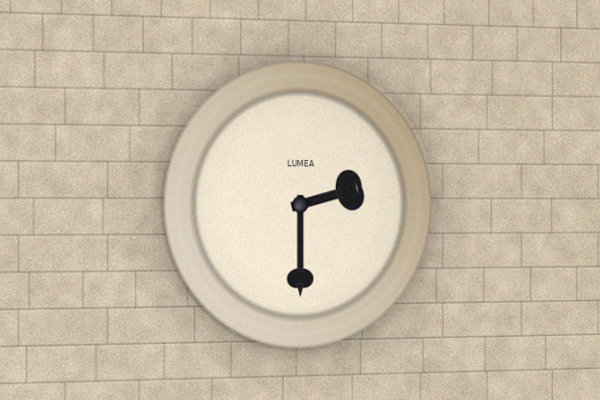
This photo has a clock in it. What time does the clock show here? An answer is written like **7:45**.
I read **2:30**
